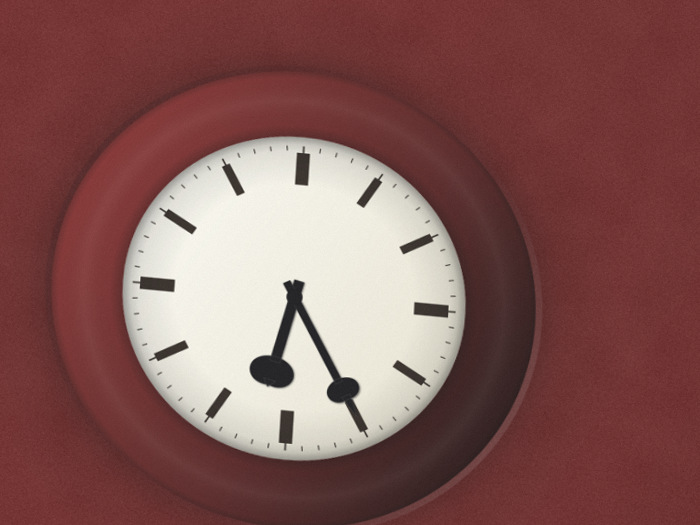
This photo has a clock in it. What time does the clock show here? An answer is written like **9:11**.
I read **6:25**
